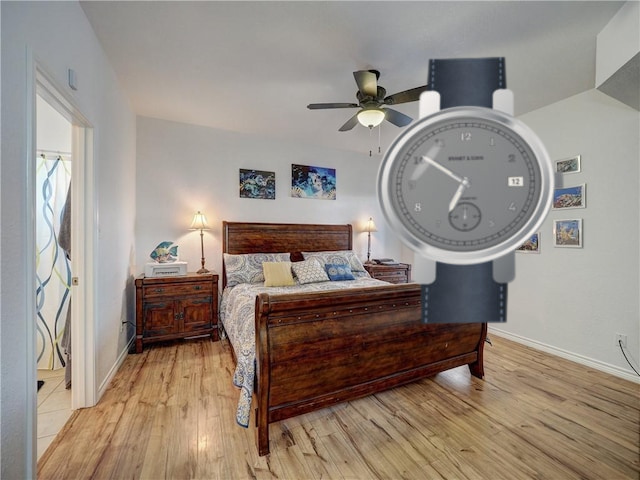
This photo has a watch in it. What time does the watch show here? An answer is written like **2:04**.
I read **6:51**
